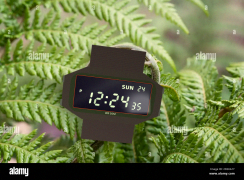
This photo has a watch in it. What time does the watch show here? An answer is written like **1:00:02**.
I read **12:24:35**
